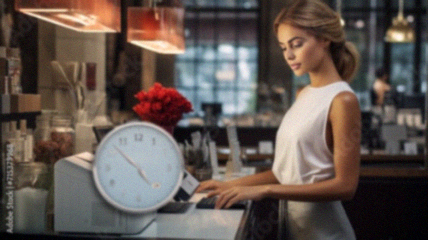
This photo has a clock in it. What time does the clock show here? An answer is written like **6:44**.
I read **4:52**
